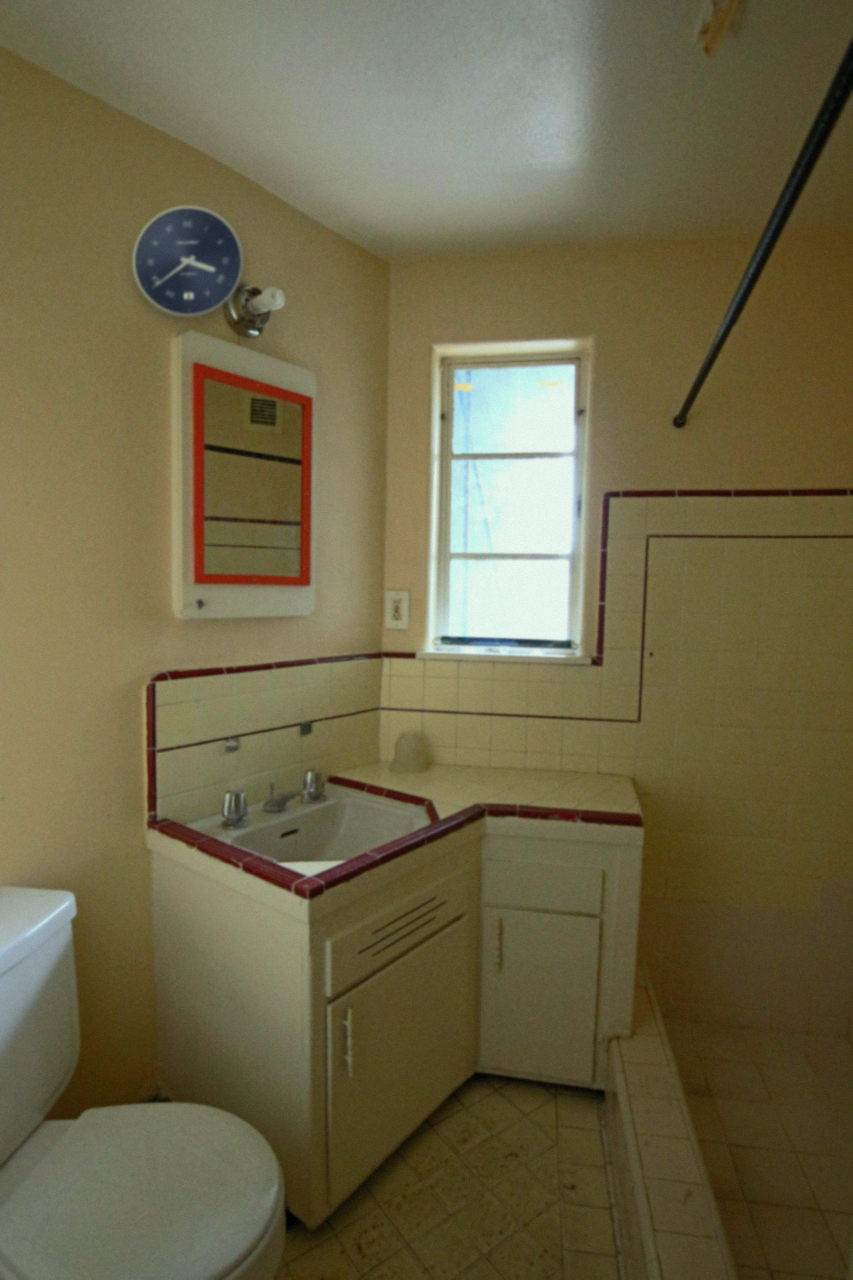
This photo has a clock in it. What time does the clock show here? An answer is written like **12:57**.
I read **3:39**
